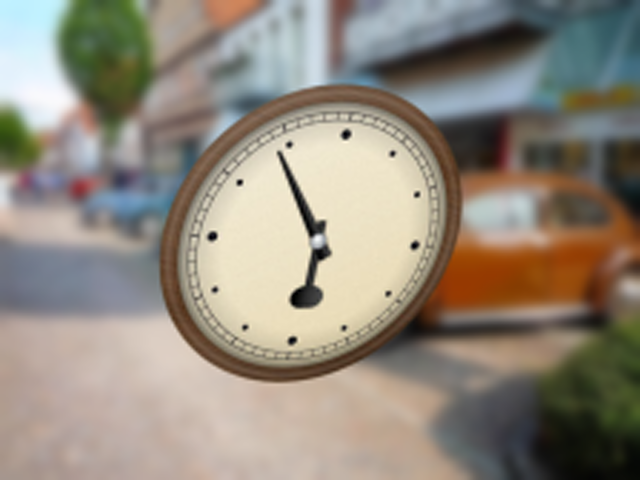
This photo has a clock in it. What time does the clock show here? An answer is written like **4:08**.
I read **5:54**
